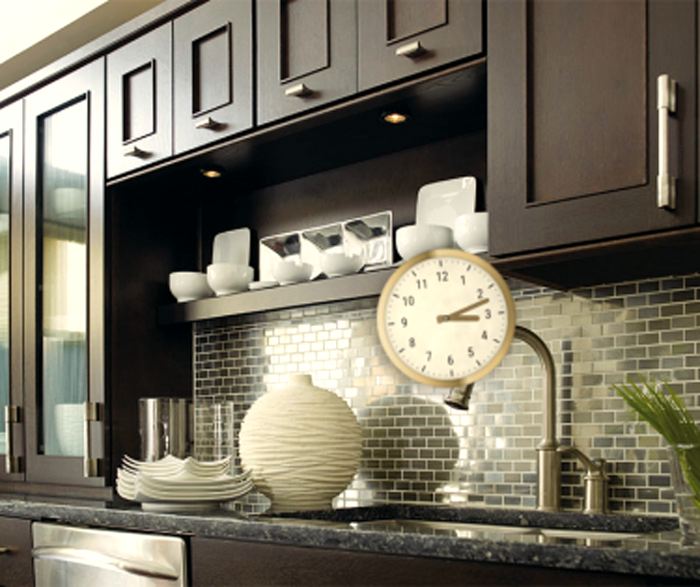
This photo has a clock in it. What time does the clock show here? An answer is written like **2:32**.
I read **3:12**
